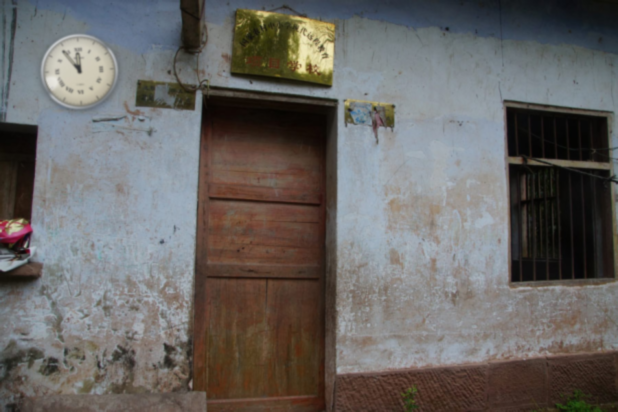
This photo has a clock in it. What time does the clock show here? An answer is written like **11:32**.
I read **11:54**
